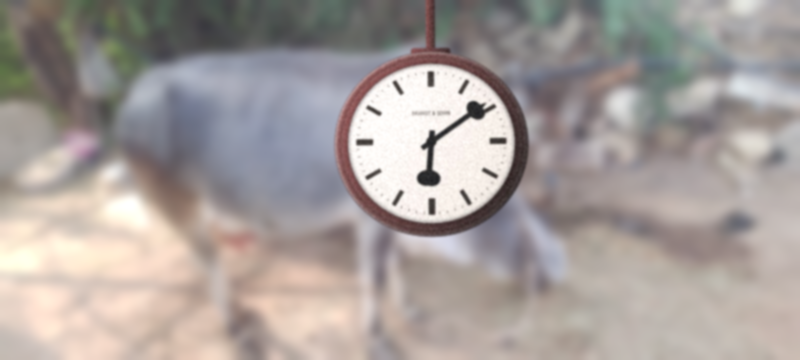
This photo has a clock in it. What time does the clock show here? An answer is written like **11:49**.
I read **6:09**
